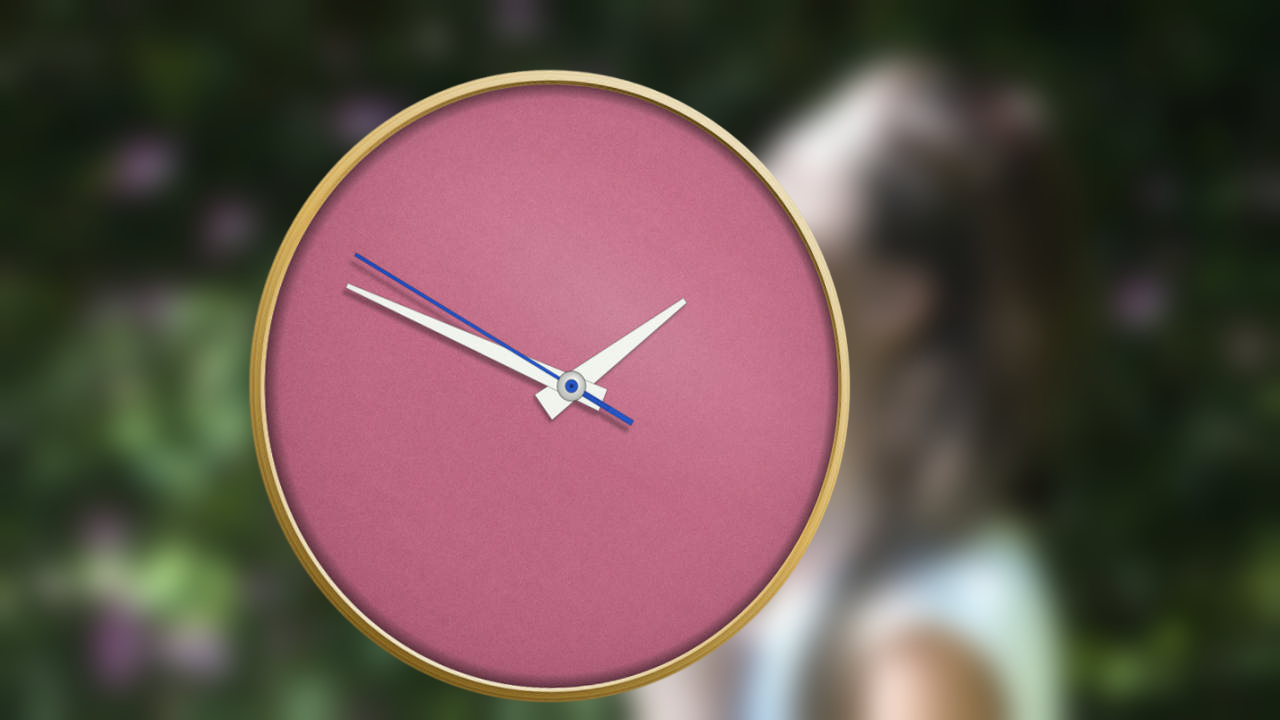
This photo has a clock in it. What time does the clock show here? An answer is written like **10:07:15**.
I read **1:48:50**
